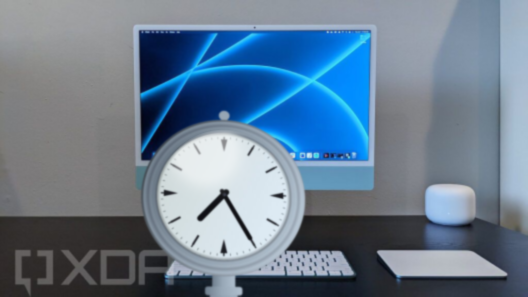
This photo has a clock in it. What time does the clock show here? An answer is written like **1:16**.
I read **7:25**
